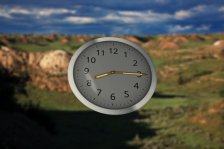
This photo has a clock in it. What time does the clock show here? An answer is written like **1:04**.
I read **8:15**
